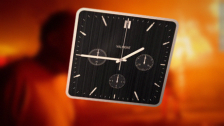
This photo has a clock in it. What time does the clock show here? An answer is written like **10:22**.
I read **1:45**
